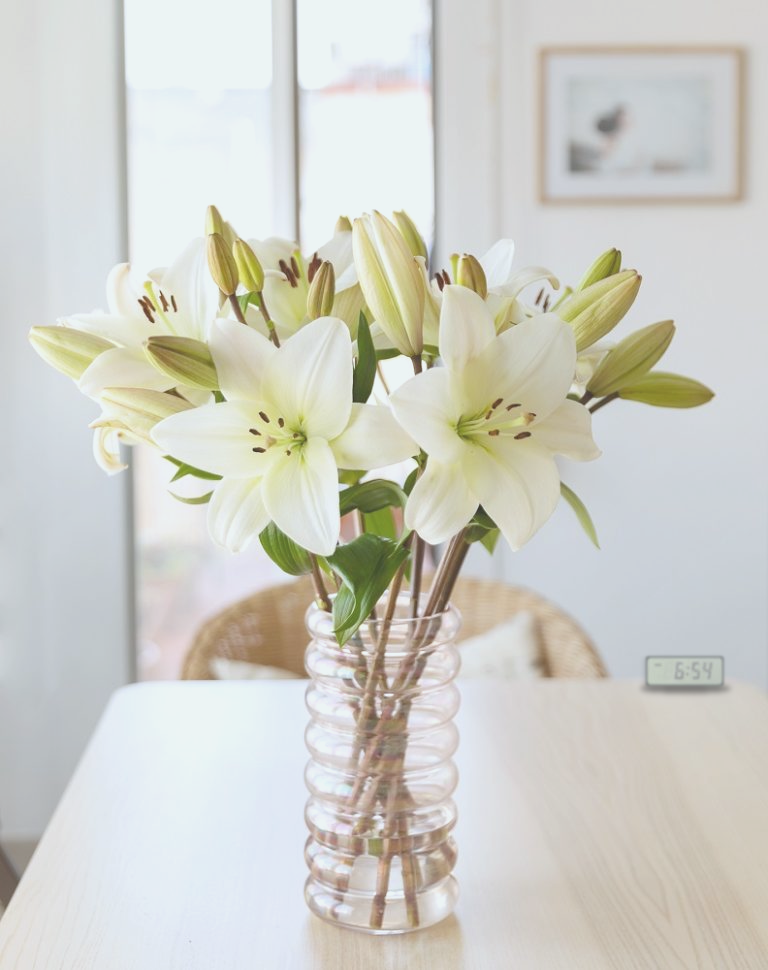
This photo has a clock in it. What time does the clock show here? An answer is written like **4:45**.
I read **6:54**
